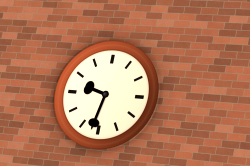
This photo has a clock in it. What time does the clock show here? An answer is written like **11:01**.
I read **9:32**
